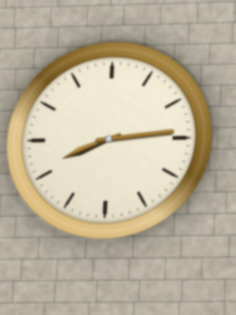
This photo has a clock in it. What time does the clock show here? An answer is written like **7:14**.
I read **8:14**
